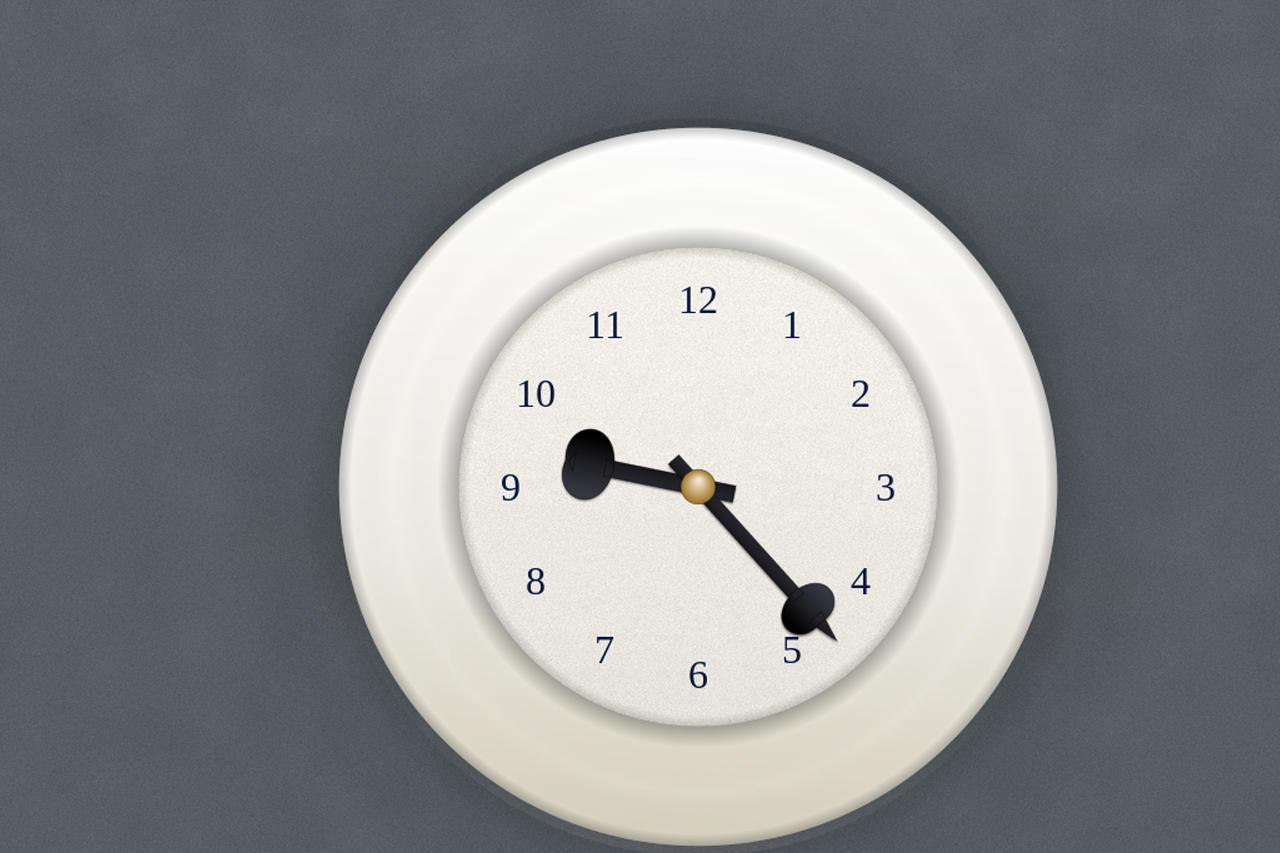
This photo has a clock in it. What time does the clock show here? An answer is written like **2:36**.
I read **9:23**
